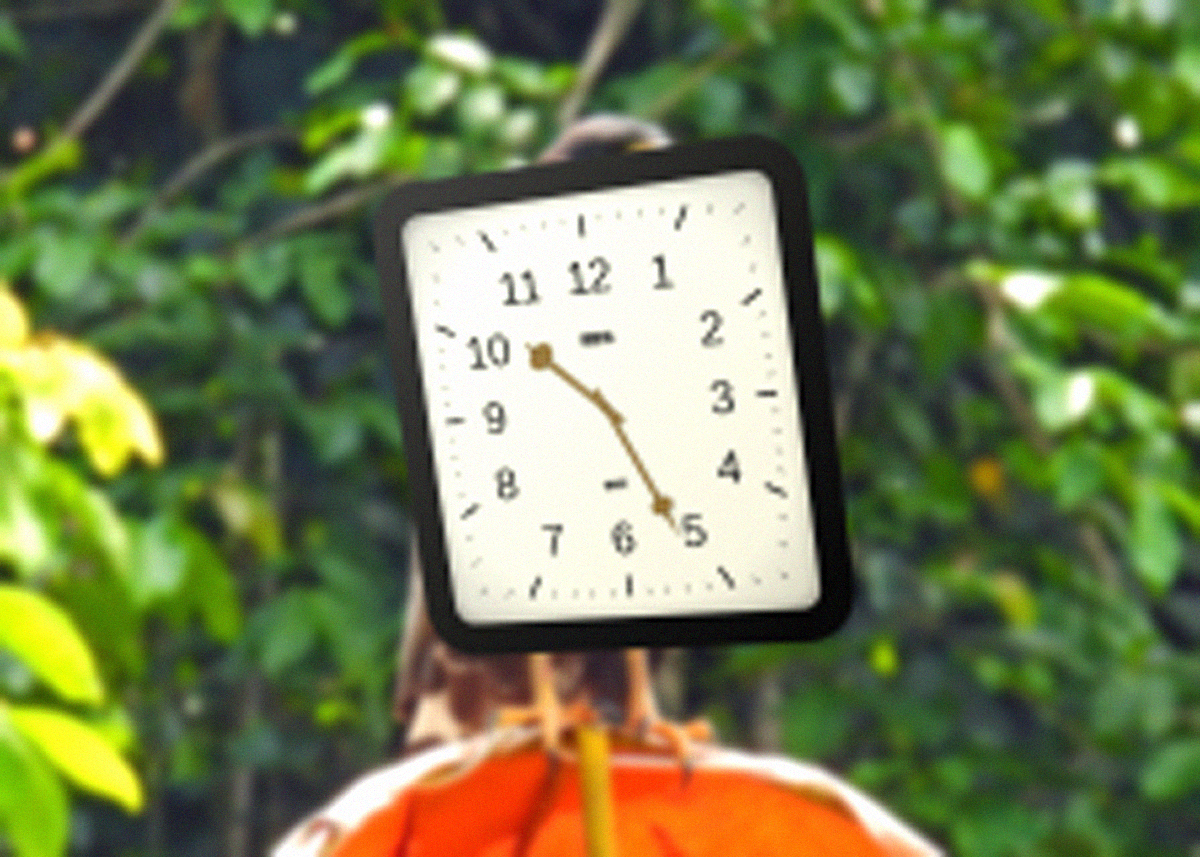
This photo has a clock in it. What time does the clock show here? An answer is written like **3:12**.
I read **10:26**
